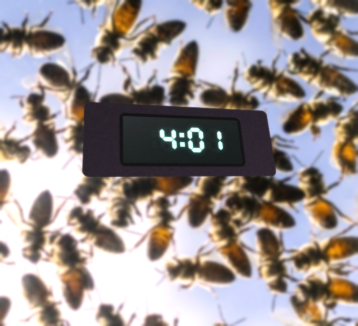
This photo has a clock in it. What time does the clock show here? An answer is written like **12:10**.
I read **4:01**
